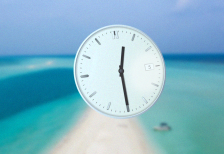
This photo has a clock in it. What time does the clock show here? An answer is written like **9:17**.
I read **12:30**
